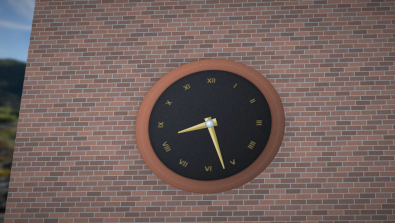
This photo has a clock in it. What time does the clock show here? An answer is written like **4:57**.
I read **8:27**
